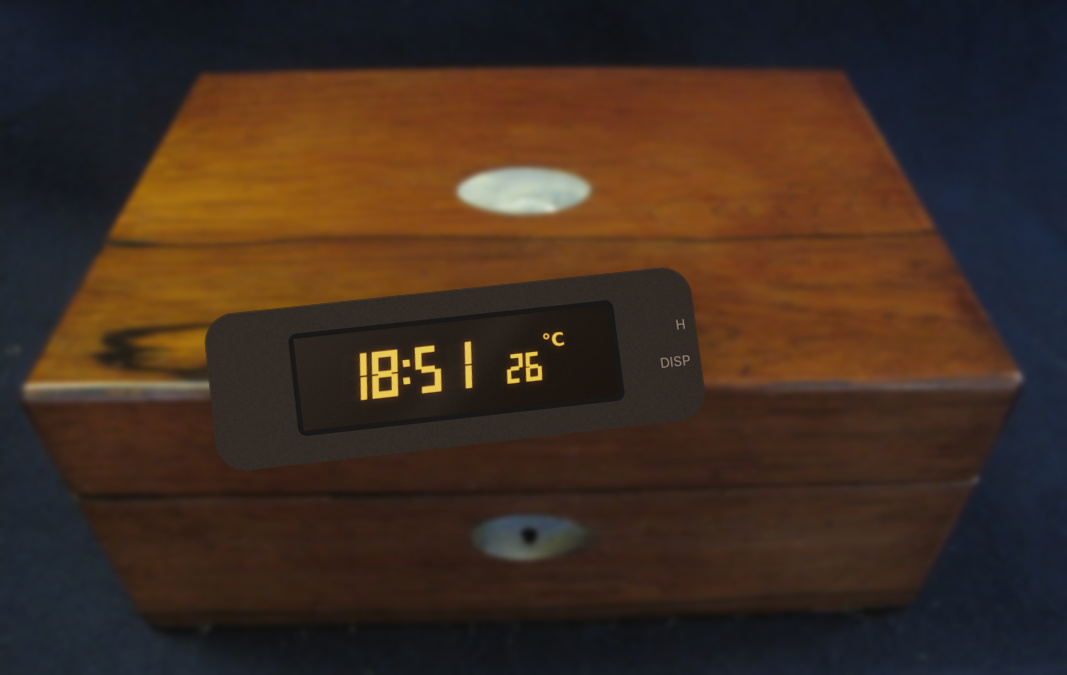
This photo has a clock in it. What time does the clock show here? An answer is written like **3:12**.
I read **18:51**
